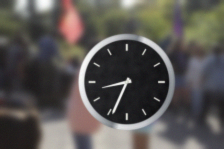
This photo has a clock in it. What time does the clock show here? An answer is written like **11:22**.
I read **8:34**
